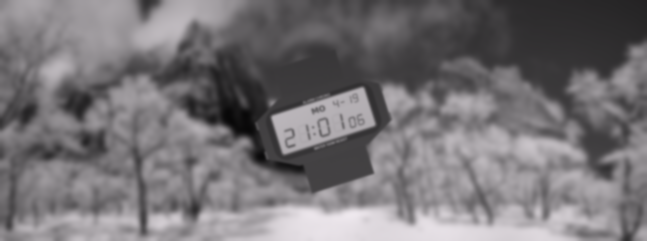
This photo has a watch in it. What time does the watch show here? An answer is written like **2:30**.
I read **21:01**
